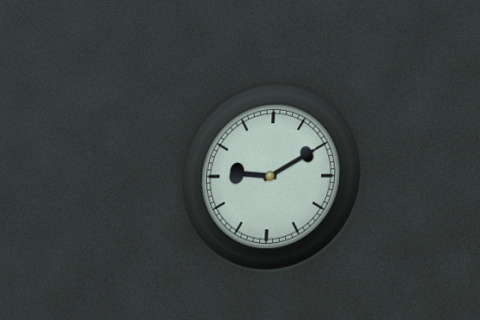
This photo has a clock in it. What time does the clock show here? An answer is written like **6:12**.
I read **9:10**
